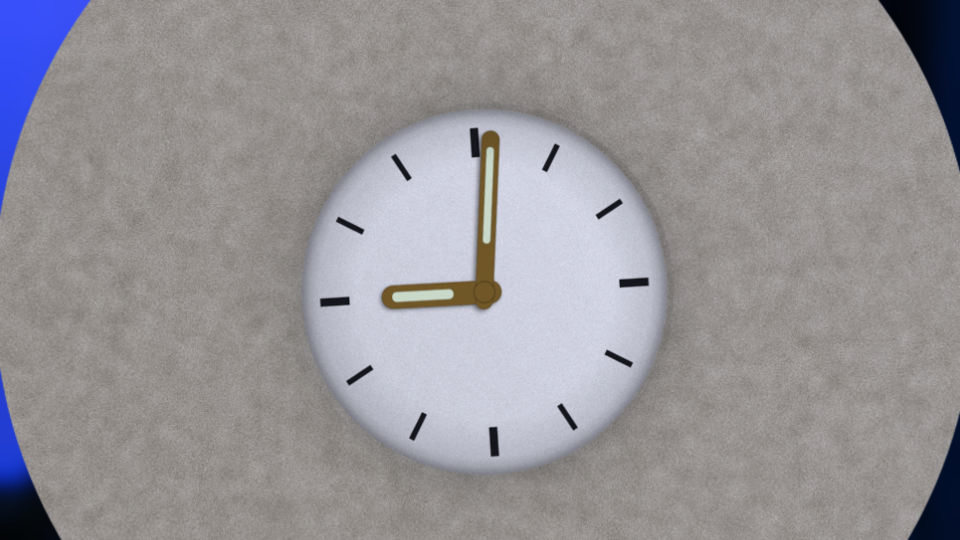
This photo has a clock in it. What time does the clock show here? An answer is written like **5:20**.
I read **9:01**
